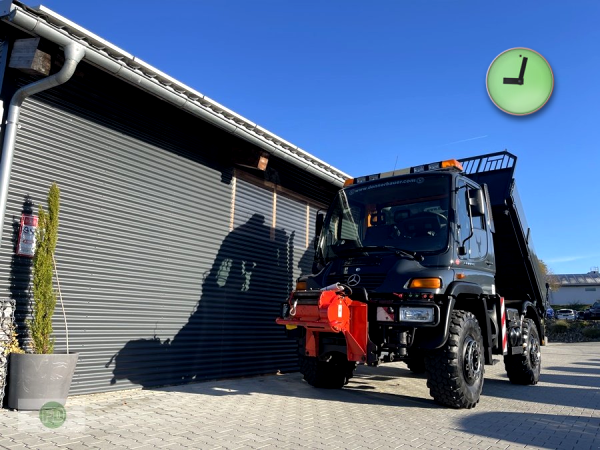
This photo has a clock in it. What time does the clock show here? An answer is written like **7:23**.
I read **9:02**
